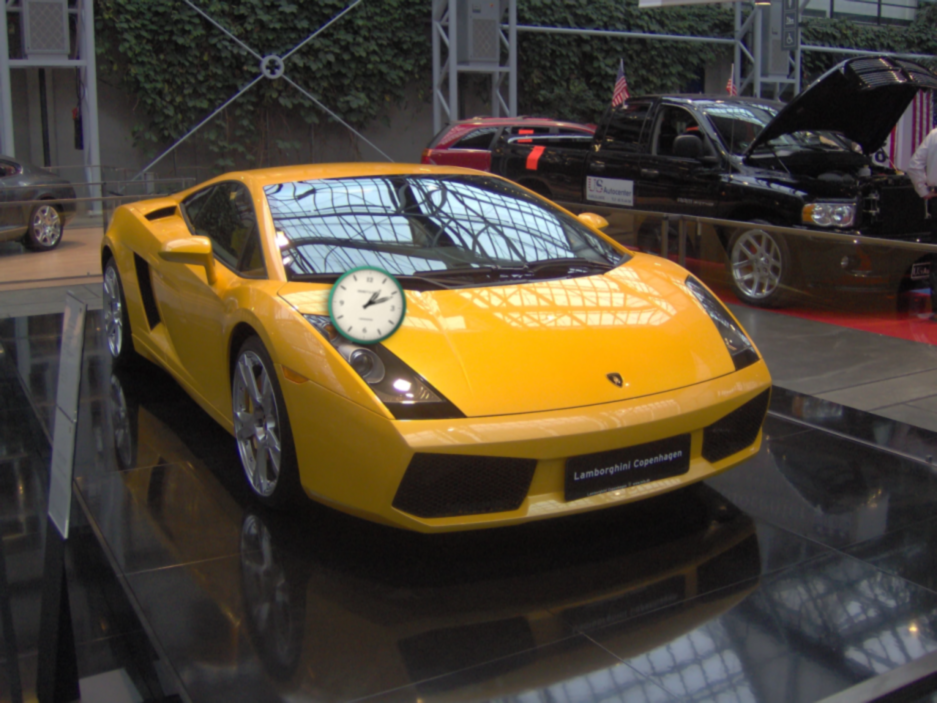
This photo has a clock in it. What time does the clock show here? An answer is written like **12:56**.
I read **1:11**
